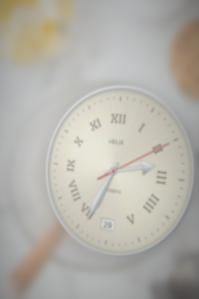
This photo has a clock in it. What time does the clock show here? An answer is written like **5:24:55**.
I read **2:34:10**
